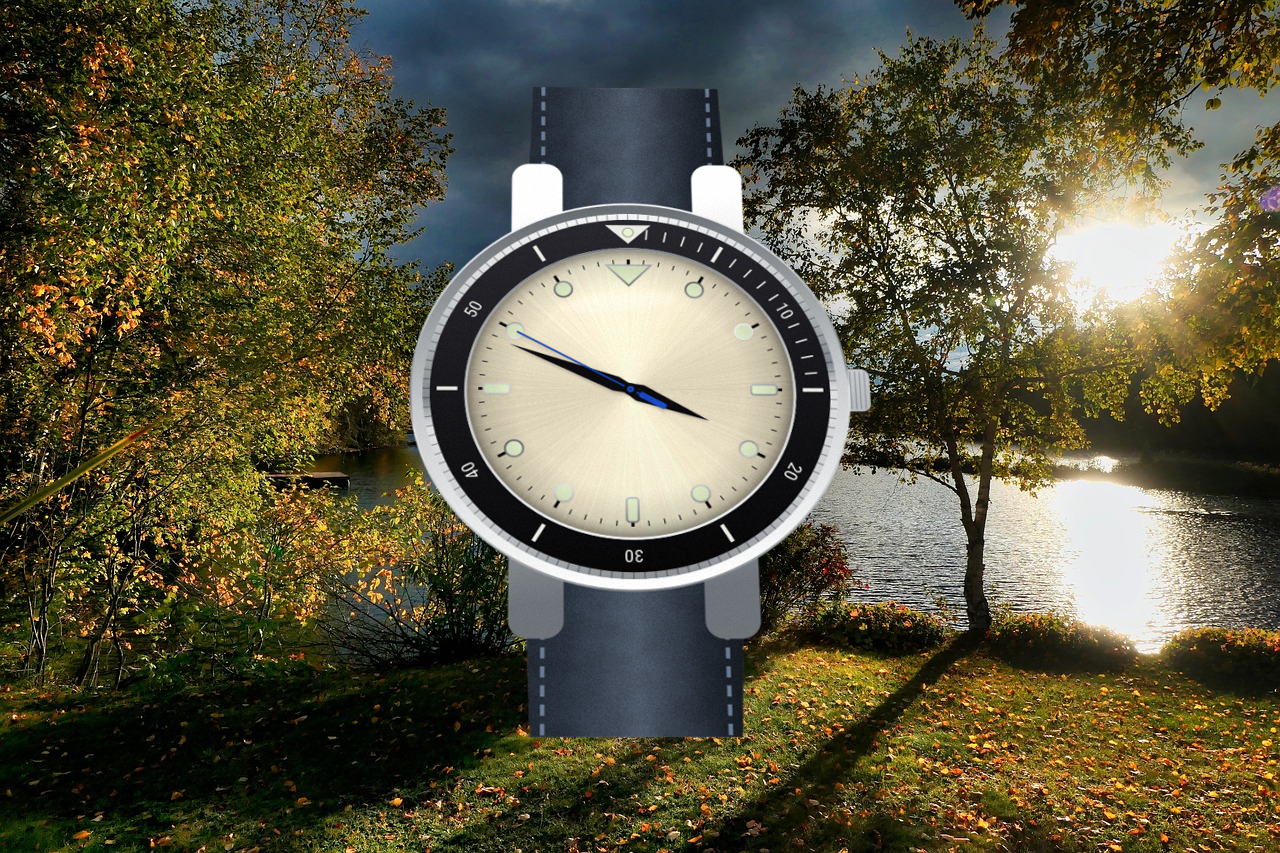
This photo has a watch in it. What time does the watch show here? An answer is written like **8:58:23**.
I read **3:48:50**
